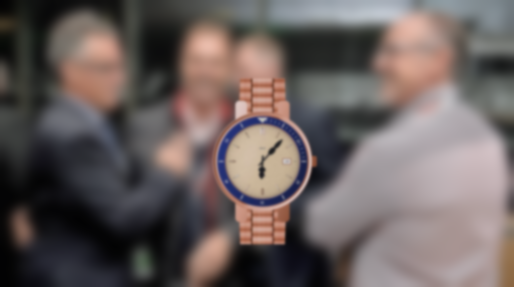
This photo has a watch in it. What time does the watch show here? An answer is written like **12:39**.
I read **6:07**
